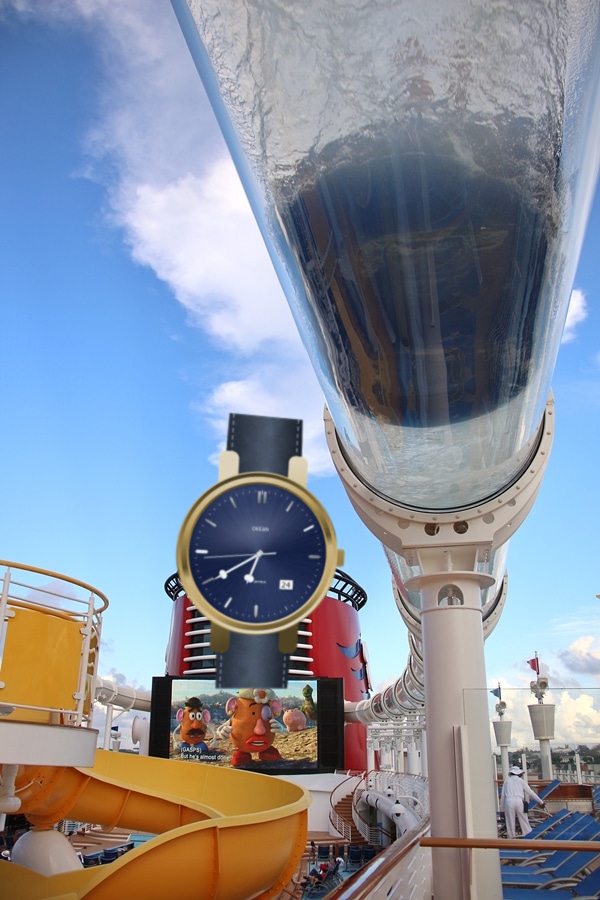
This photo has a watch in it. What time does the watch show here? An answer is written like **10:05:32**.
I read **6:39:44**
